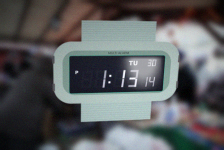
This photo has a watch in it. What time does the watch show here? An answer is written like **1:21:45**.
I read **1:13:14**
